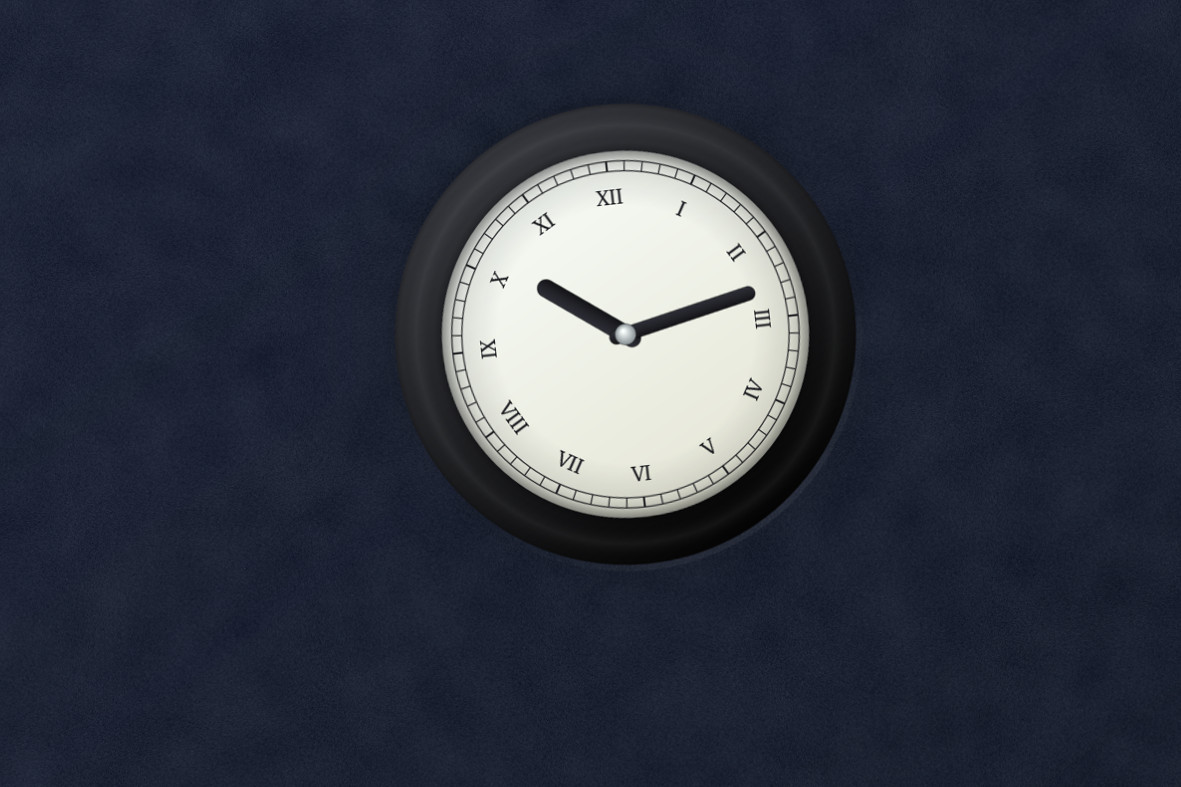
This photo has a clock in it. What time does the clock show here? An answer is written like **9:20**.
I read **10:13**
